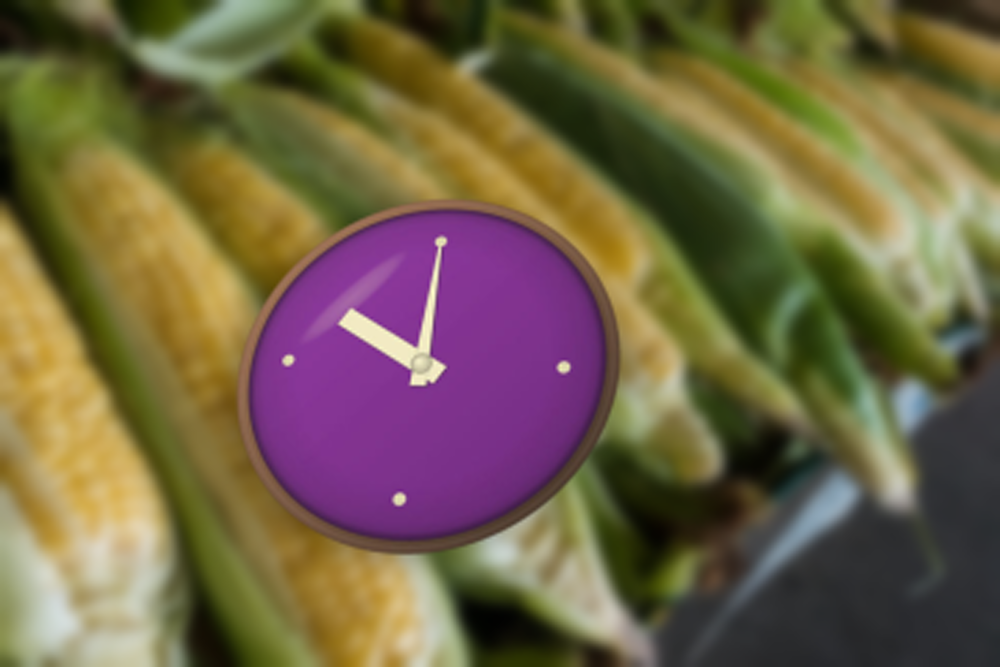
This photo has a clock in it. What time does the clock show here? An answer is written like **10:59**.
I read **10:00**
